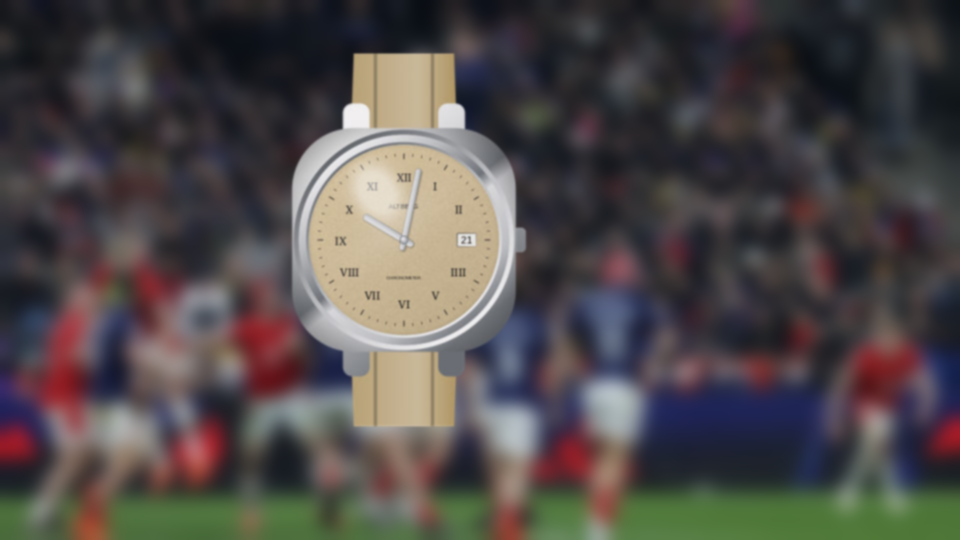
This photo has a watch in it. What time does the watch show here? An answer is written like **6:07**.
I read **10:02**
